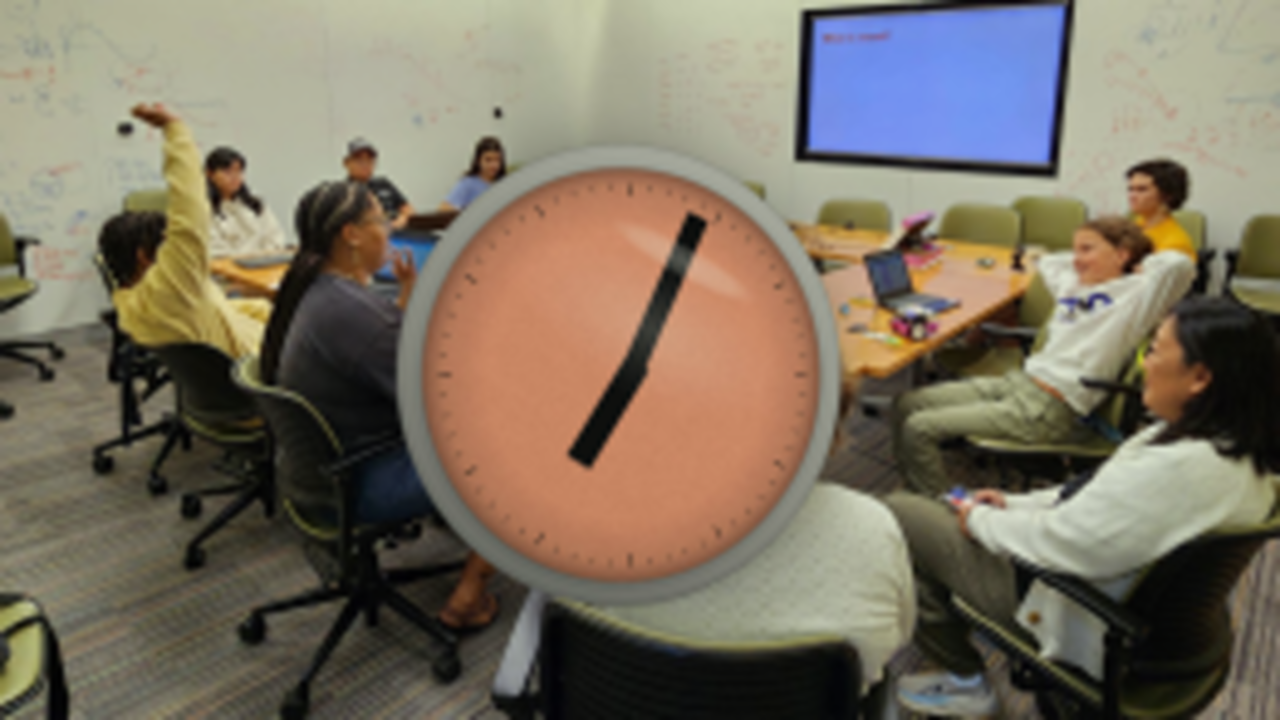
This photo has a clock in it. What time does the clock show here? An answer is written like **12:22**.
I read **7:04**
